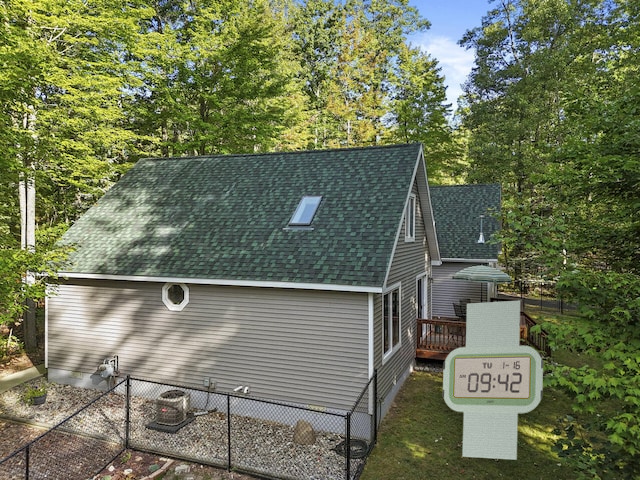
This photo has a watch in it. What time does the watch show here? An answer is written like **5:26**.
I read **9:42**
